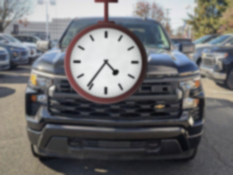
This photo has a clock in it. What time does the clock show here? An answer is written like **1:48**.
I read **4:36**
